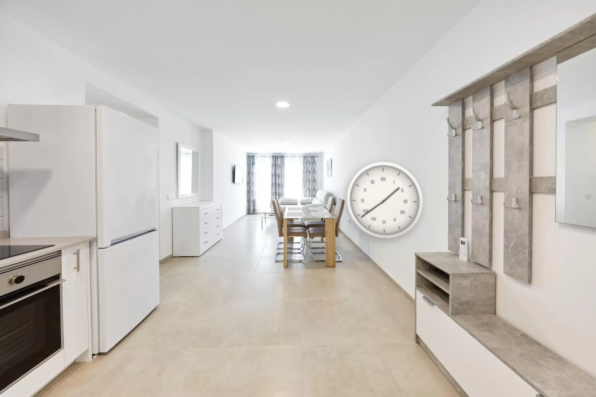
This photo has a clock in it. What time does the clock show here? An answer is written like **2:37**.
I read **1:39**
